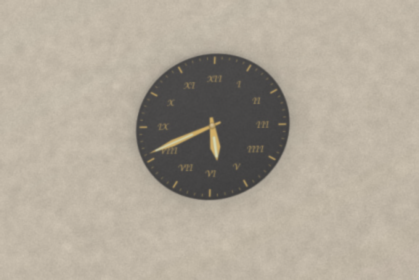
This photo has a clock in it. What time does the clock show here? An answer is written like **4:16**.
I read **5:41**
